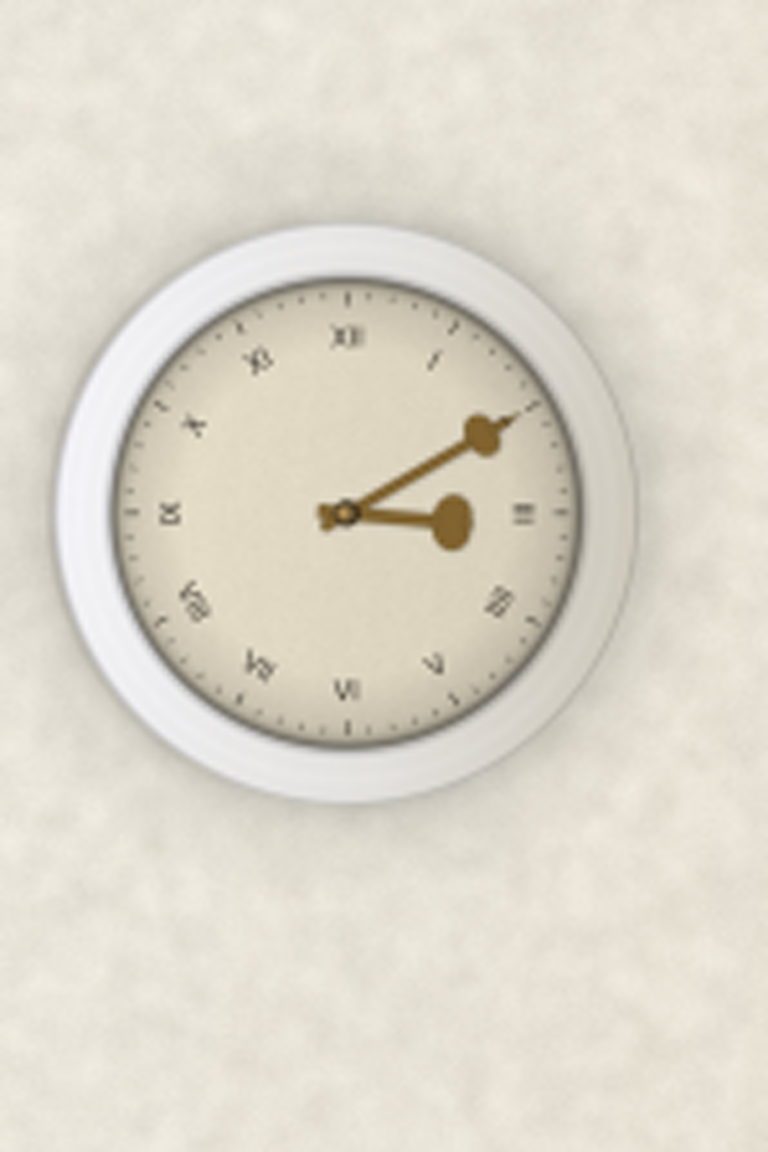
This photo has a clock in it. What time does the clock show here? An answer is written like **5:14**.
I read **3:10**
